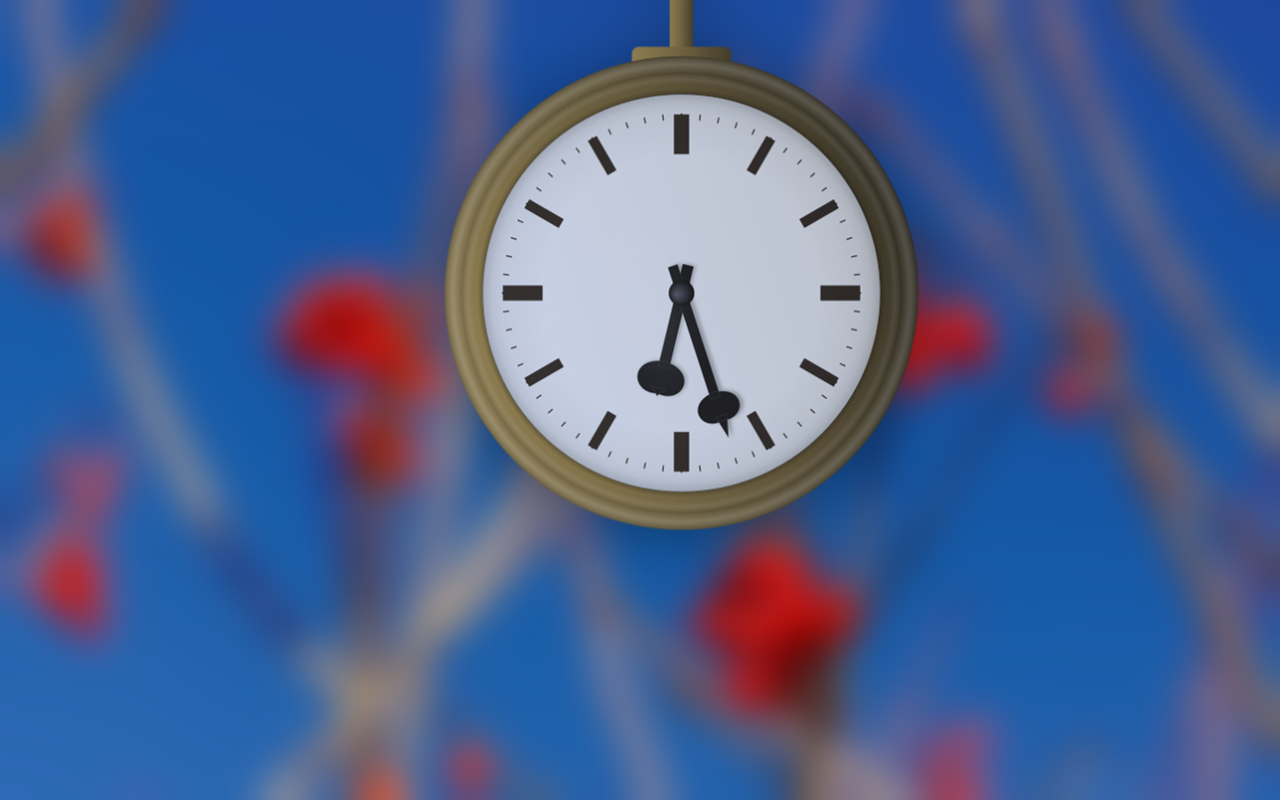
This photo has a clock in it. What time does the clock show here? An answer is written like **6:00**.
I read **6:27**
